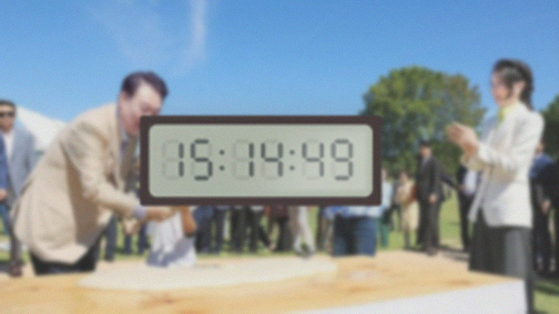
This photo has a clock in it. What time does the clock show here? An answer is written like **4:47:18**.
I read **15:14:49**
